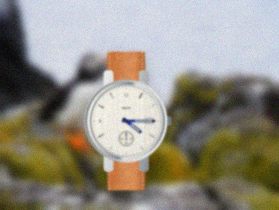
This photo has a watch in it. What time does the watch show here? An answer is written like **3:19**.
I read **4:15**
